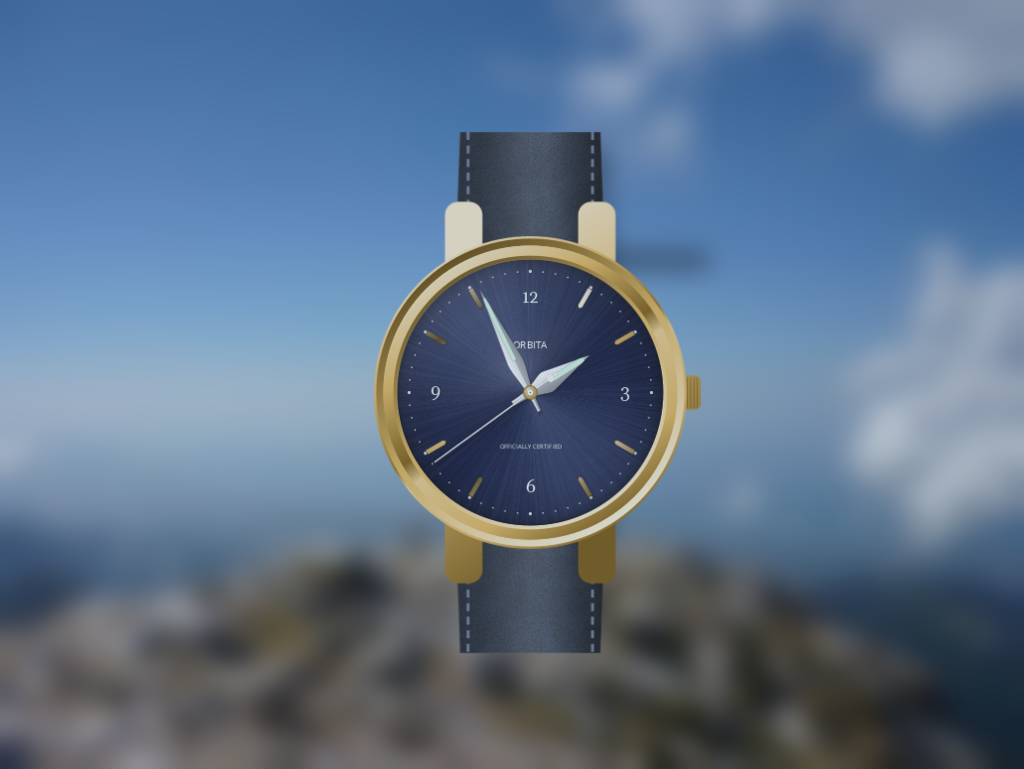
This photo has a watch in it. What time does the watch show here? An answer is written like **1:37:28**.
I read **1:55:39**
